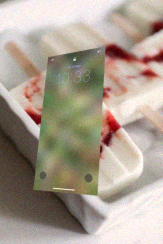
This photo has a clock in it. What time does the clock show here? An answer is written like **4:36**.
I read **10:33**
